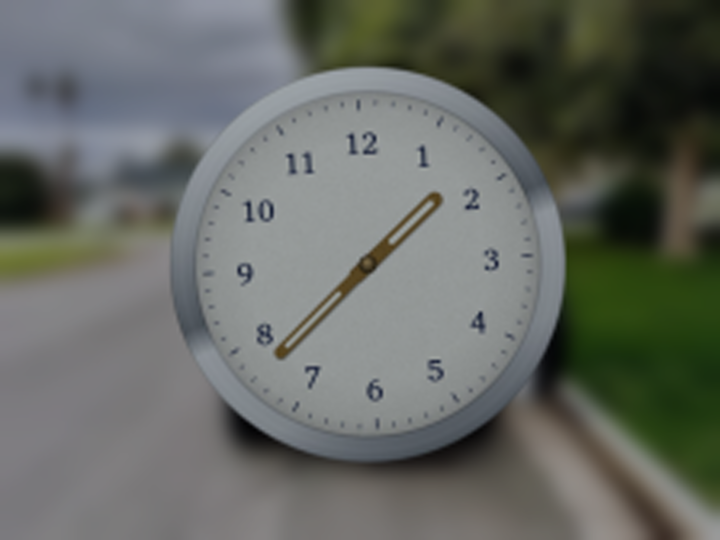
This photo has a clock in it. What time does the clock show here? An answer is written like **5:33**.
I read **1:38**
